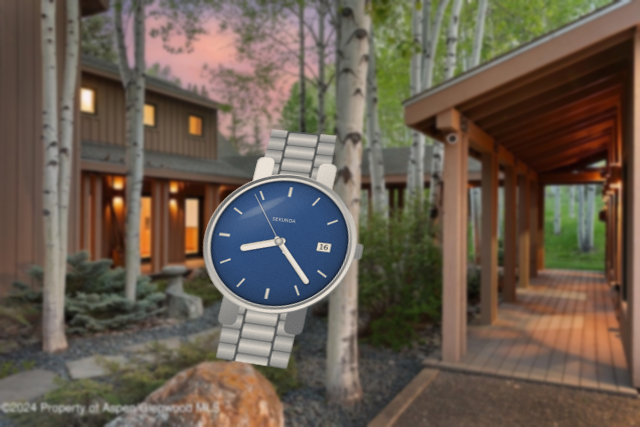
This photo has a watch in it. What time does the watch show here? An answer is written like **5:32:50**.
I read **8:22:54**
